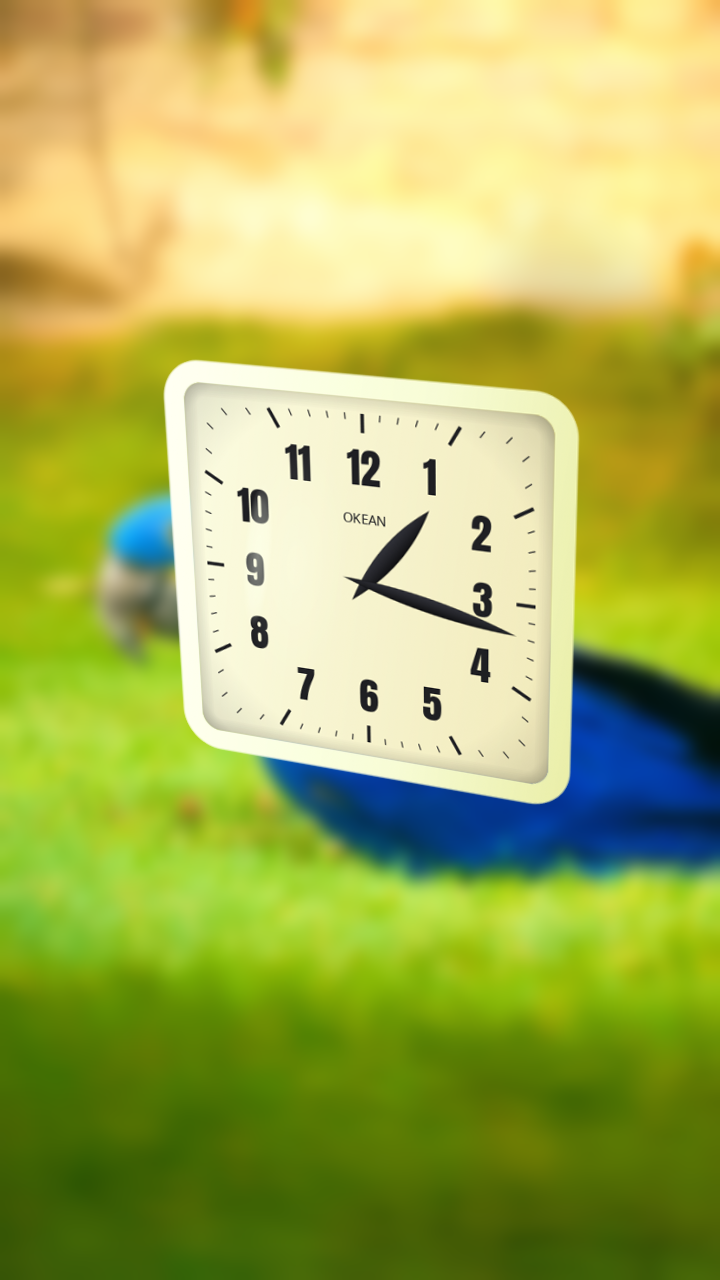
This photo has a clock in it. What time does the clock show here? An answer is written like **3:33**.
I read **1:17**
